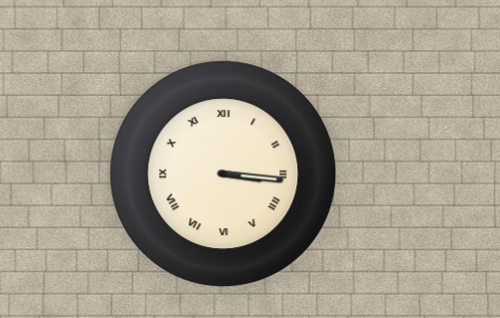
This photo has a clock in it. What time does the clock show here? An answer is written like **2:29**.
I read **3:16**
